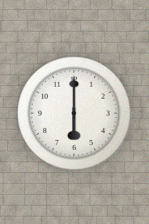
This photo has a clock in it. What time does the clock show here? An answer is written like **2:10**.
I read **6:00**
